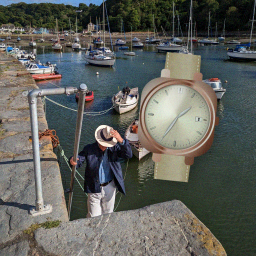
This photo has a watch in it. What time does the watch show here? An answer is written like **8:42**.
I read **1:35**
